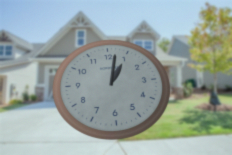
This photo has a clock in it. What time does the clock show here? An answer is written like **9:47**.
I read **1:02**
